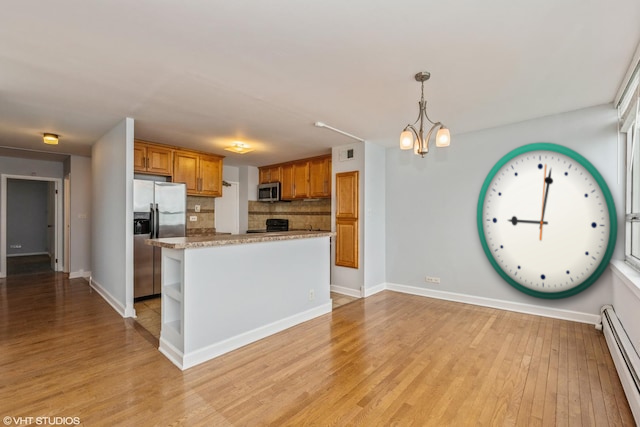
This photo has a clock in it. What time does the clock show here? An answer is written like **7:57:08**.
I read **9:02:01**
